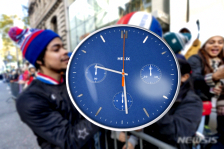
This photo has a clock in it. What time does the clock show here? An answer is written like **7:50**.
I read **9:29**
